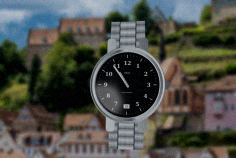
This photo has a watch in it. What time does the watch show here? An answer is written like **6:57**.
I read **10:54**
